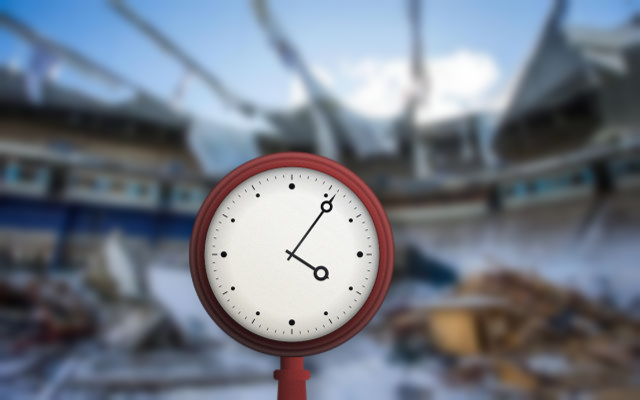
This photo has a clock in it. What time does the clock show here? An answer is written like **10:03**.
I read **4:06**
